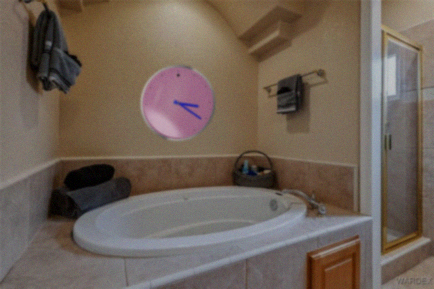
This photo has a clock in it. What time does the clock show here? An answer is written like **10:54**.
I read **3:21**
